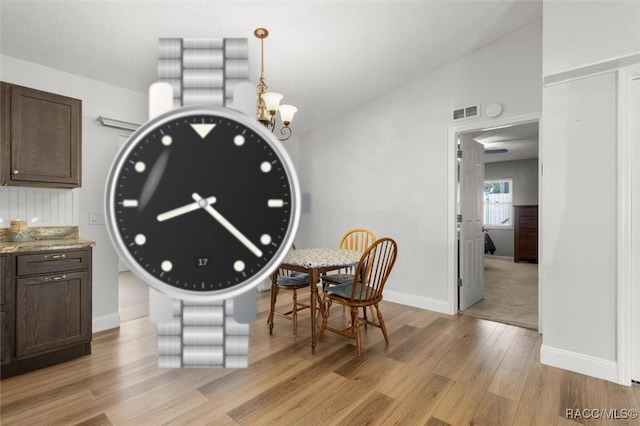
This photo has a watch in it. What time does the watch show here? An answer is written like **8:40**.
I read **8:22**
